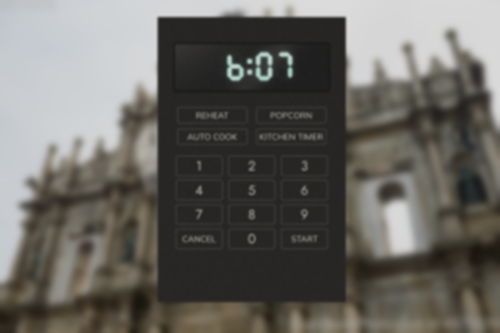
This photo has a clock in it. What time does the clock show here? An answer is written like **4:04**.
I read **6:07**
